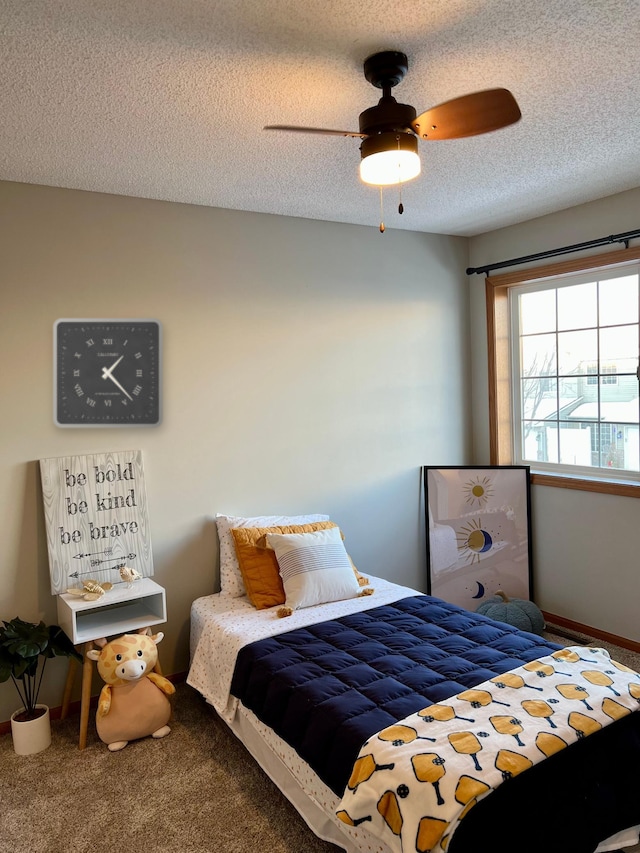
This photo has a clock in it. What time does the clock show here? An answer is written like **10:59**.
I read **1:23**
